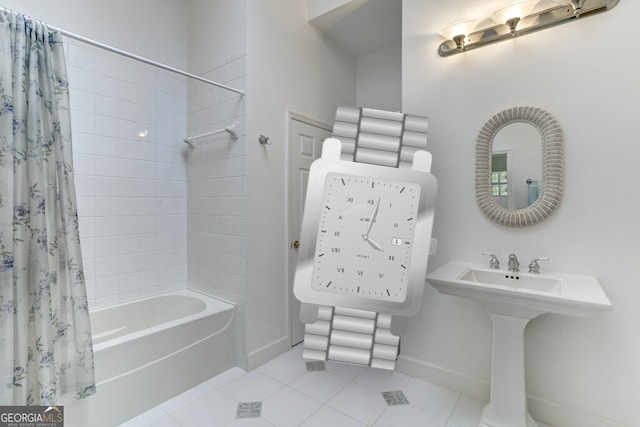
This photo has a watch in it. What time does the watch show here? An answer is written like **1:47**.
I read **4:02**
